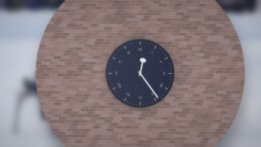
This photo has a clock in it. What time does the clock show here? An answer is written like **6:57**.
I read **12:24**
